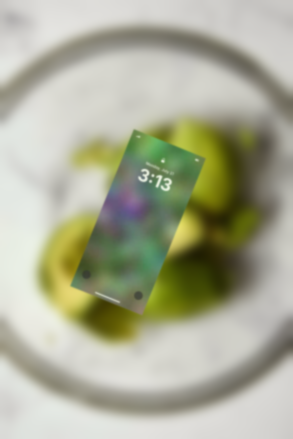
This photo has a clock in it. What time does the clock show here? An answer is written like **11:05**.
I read **3:13**
